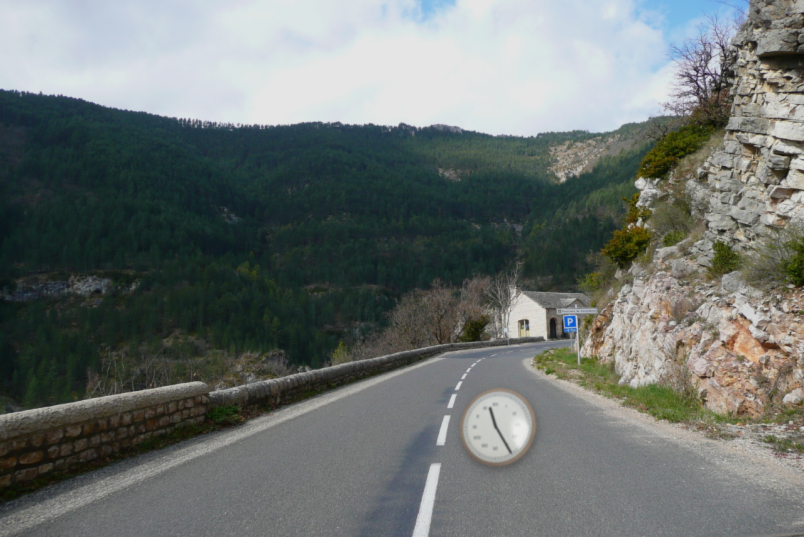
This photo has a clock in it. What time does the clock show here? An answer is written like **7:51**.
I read **11:25**
